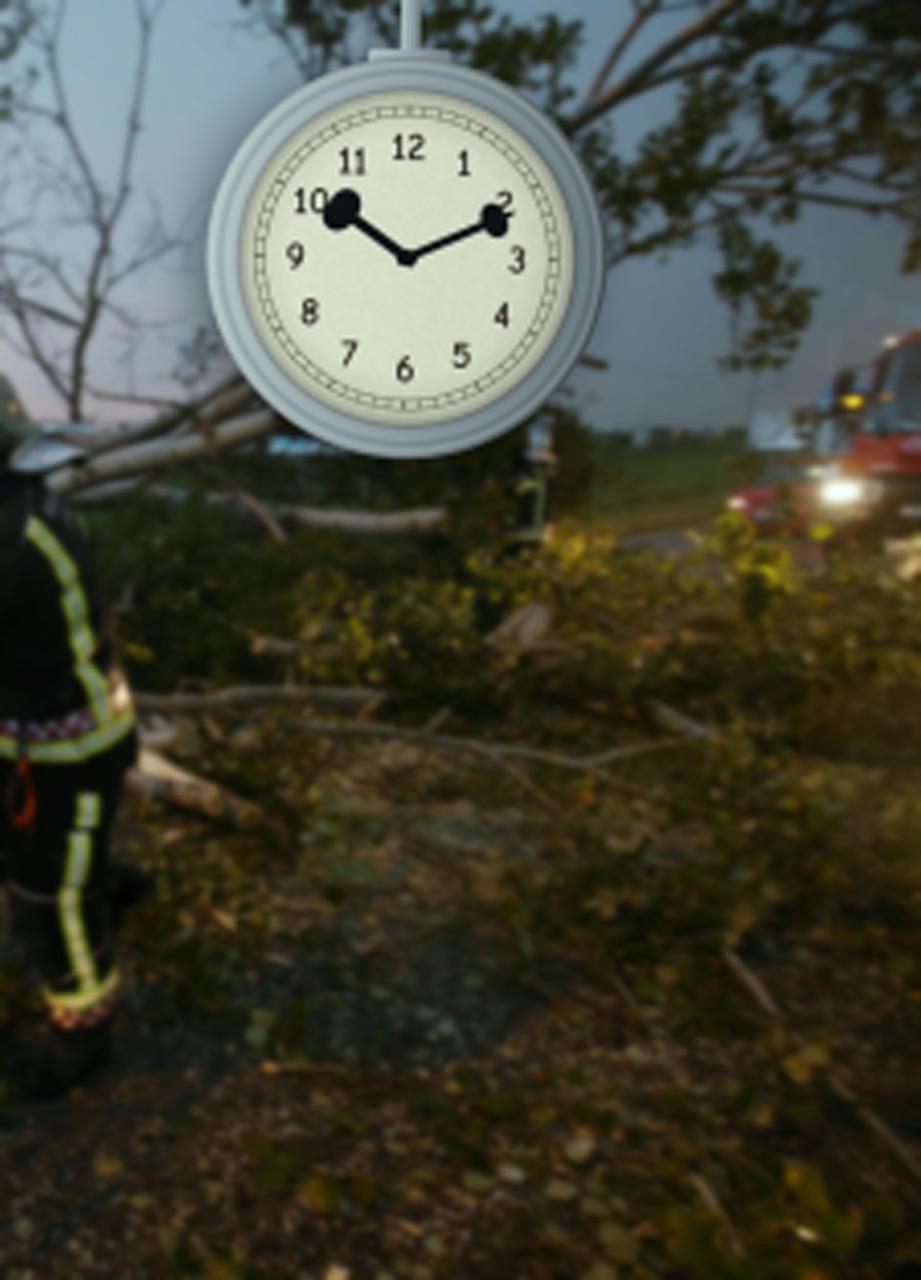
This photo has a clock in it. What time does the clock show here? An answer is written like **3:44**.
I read **10:11**
